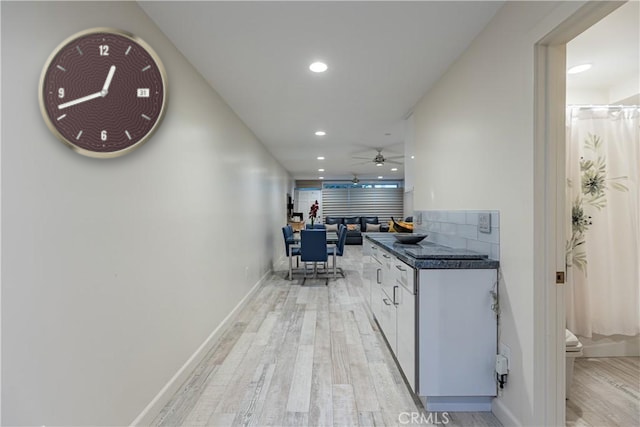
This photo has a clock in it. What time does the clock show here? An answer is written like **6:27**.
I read **12:42**
